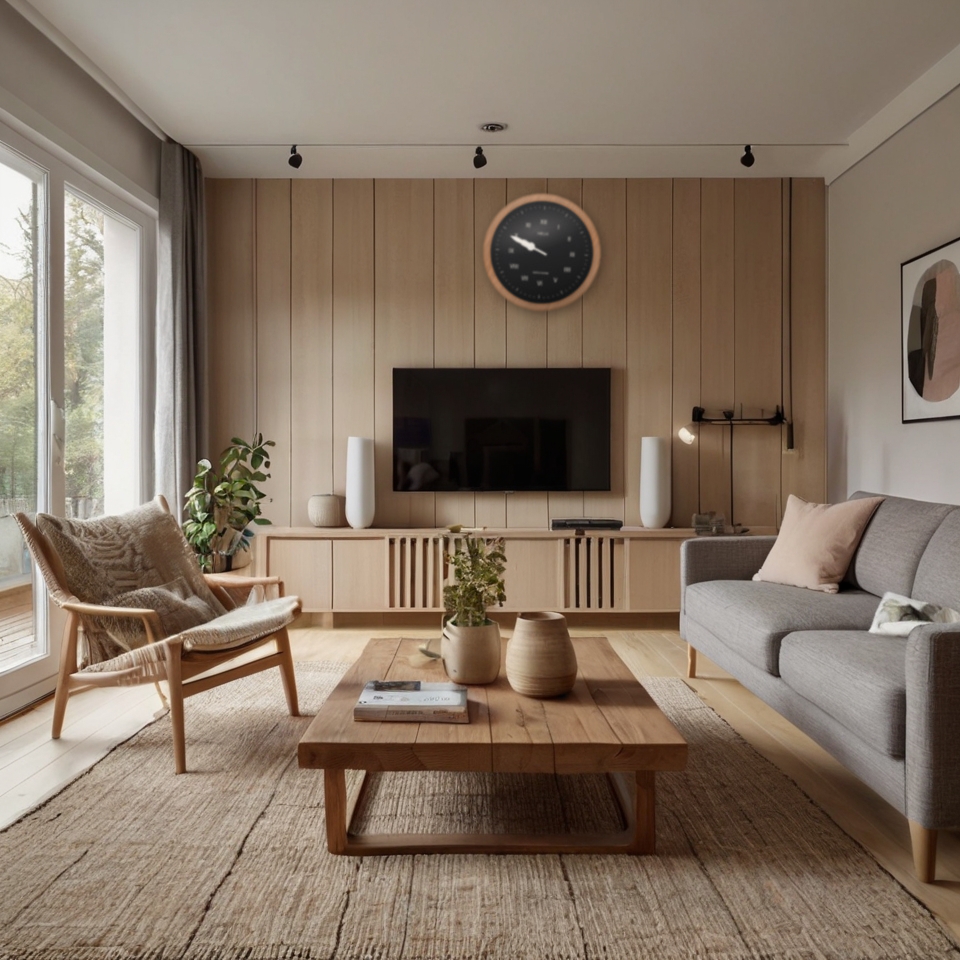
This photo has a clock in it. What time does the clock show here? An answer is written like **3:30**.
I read **9:49**
